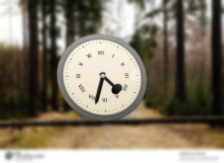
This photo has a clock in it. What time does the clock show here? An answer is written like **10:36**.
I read **4:33**
